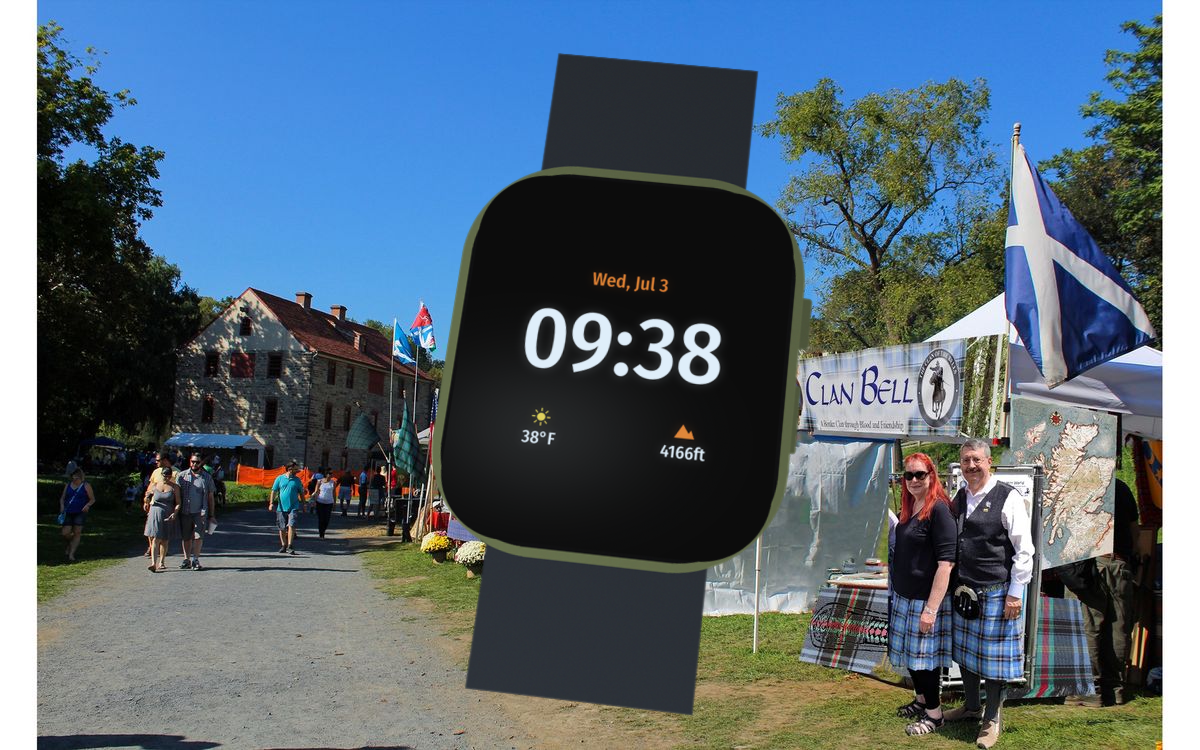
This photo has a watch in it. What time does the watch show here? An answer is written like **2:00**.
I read **9:38**
